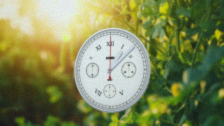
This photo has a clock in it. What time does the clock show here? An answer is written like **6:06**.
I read **1:08**
